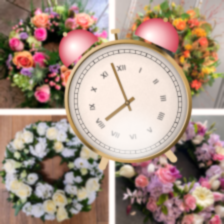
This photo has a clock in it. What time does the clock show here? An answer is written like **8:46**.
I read **7:58**
